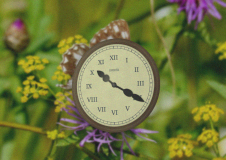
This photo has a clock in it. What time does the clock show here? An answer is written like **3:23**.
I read **10:20**
